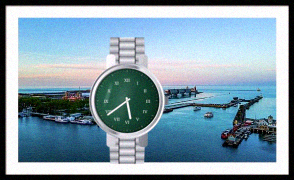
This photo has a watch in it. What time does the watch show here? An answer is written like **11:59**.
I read **5:39**
